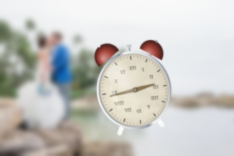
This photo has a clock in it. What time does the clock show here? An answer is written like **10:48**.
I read **2:44**
